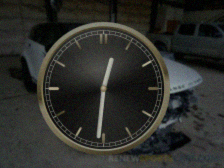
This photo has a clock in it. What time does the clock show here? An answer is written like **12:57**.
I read **12:31**
